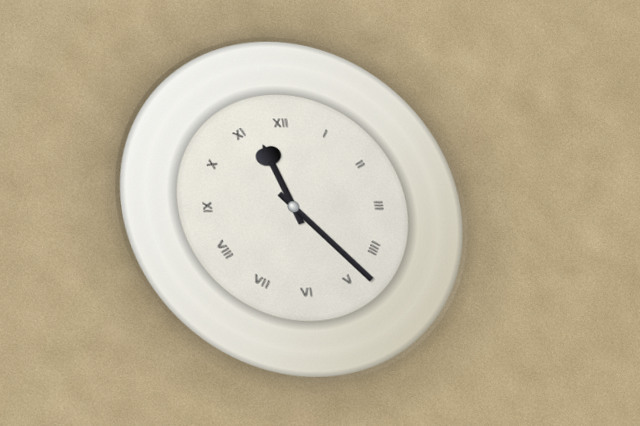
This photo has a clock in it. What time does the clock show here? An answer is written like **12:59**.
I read **11:23**
